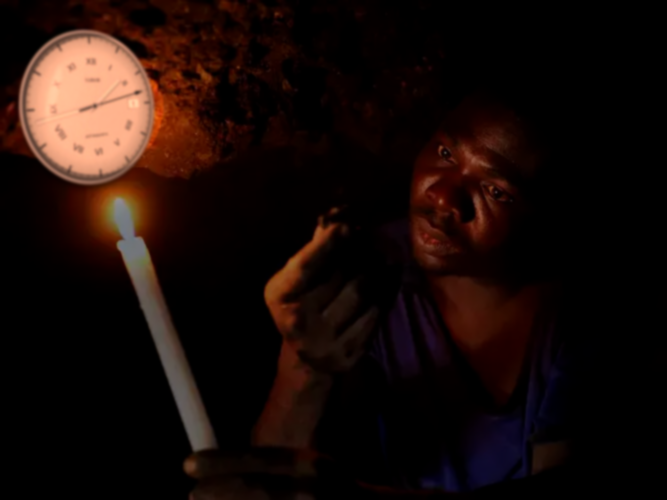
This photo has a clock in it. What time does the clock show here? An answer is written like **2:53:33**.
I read **1:43:13**
